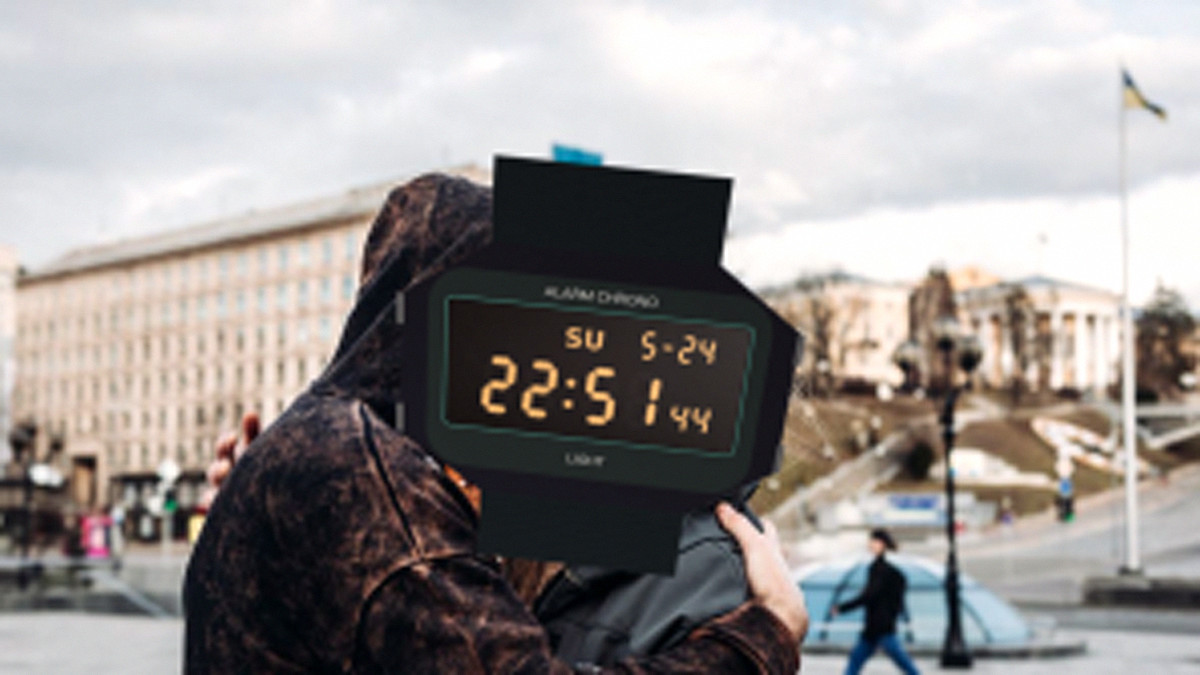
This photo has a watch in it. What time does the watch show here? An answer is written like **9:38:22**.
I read **22:51:44**
